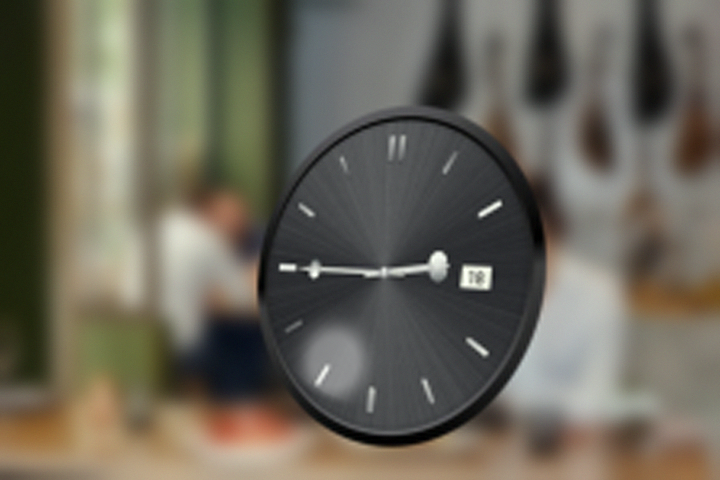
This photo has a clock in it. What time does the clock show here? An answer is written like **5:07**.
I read **2:45**
